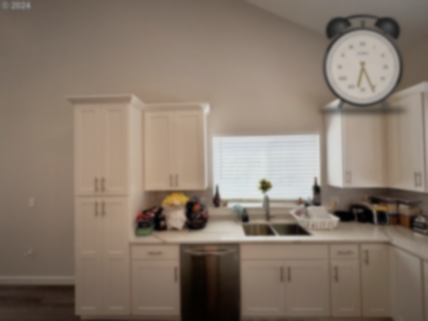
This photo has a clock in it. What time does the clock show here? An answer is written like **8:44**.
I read **6:26**
